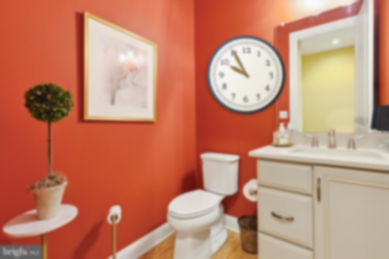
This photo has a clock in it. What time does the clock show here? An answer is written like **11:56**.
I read **9:55**
